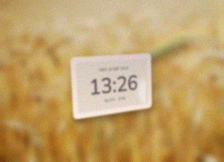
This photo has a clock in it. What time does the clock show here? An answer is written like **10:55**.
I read **13:26**
